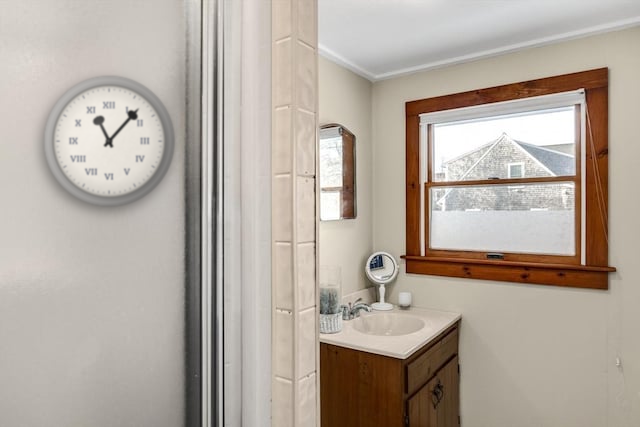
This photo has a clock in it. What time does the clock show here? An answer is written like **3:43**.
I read **11:07**
